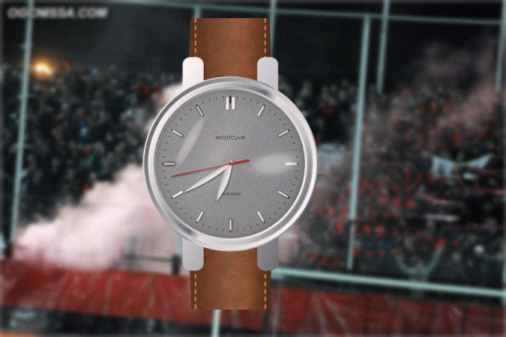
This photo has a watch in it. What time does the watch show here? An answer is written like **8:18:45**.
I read **6:39:43**
